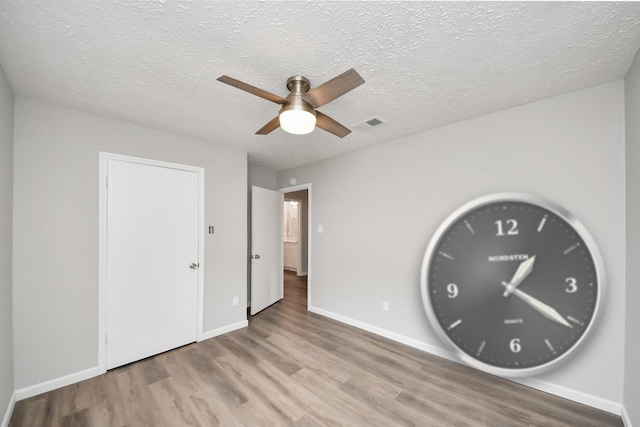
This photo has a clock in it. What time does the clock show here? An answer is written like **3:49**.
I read **1:21**
